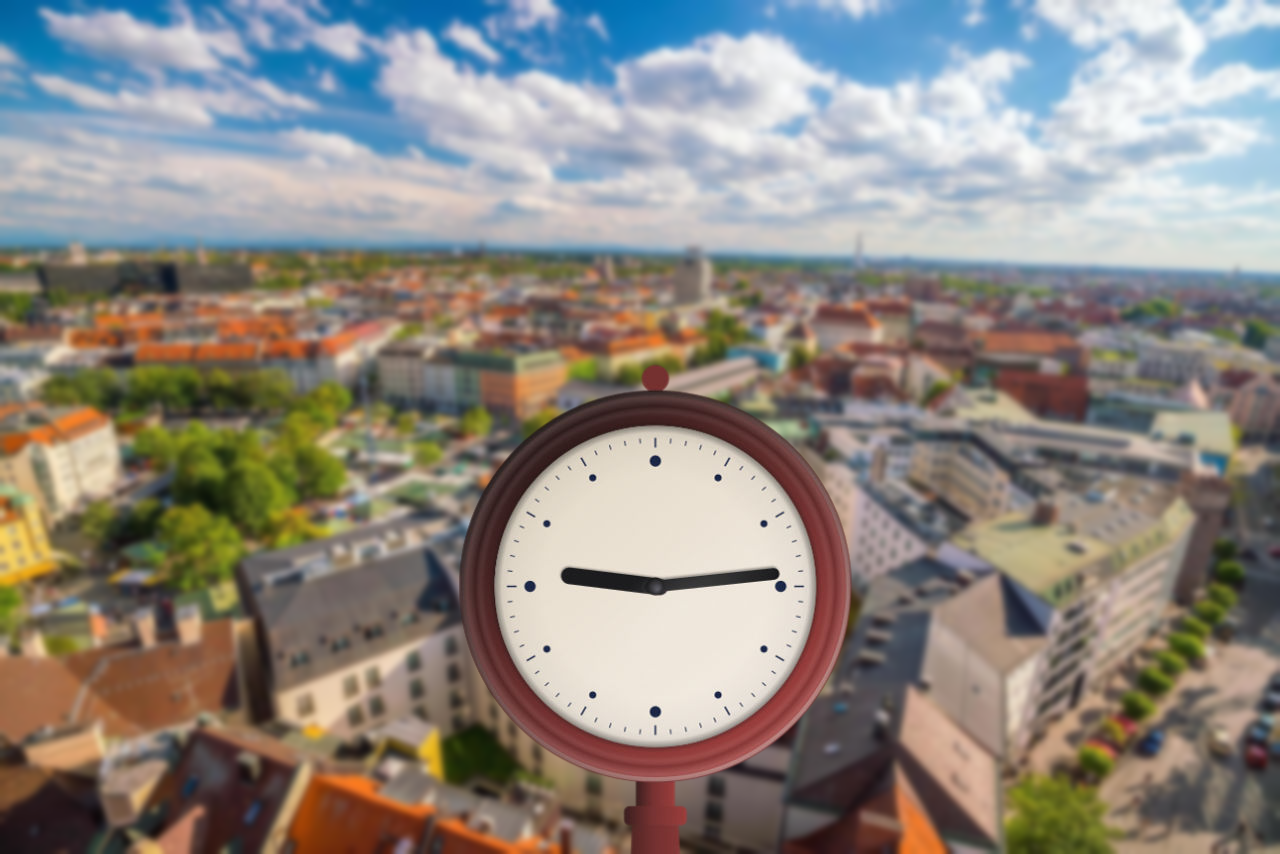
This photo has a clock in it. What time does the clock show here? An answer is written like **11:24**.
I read **9:14**
